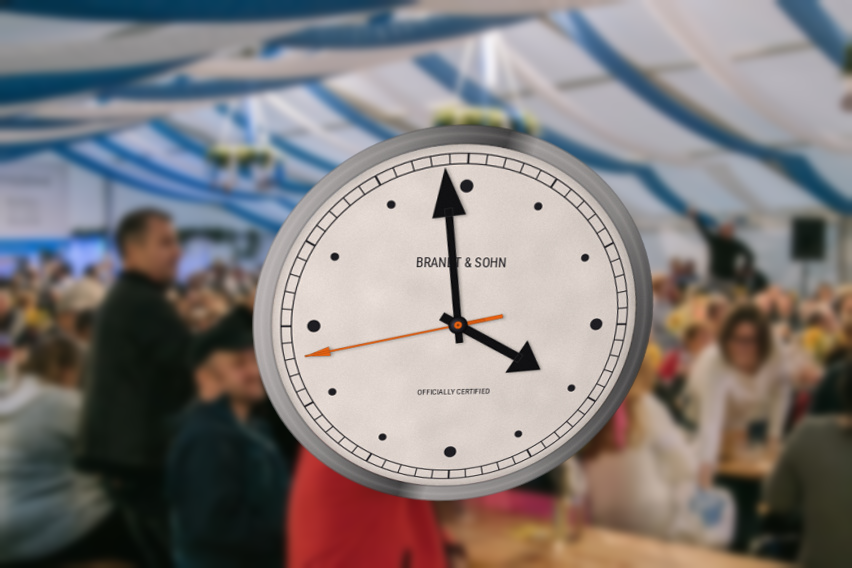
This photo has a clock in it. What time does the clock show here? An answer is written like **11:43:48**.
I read **3:58:43**
